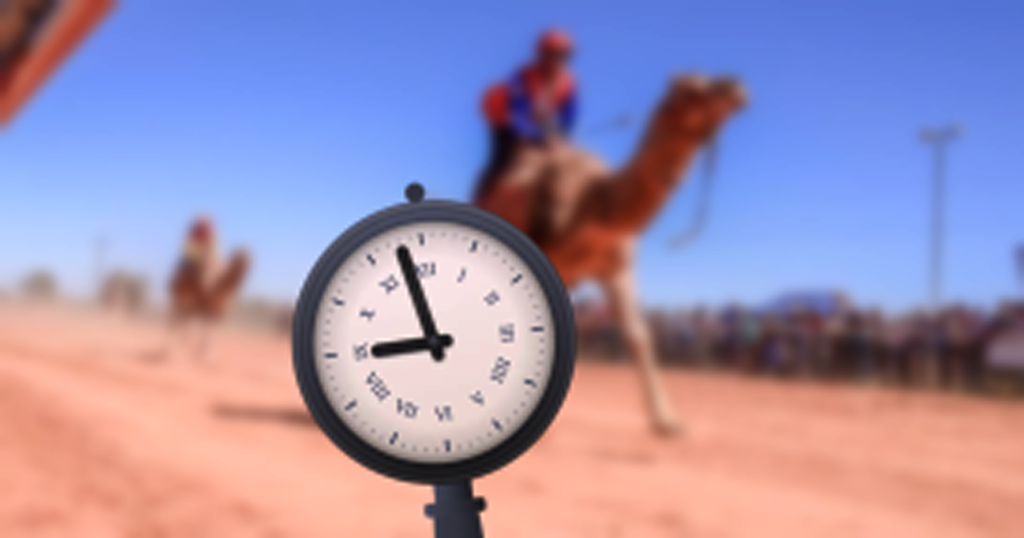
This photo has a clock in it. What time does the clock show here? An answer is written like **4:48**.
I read **8:58**
